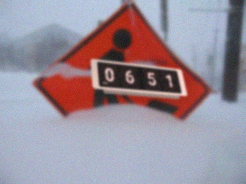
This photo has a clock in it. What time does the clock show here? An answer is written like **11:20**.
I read **6:51**
